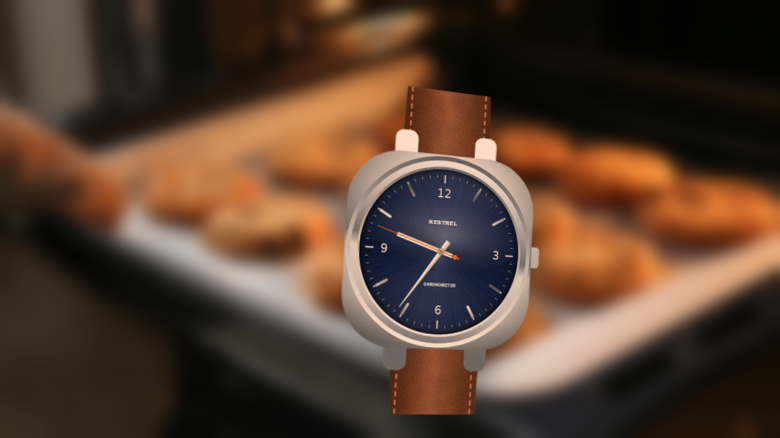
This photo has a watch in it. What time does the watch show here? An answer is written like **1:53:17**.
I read **9:35:48**
